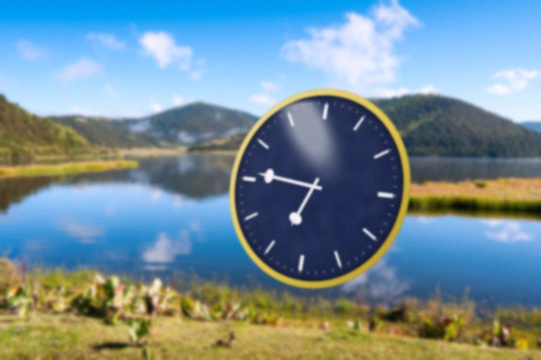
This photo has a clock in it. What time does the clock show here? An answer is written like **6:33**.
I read **6:46**
